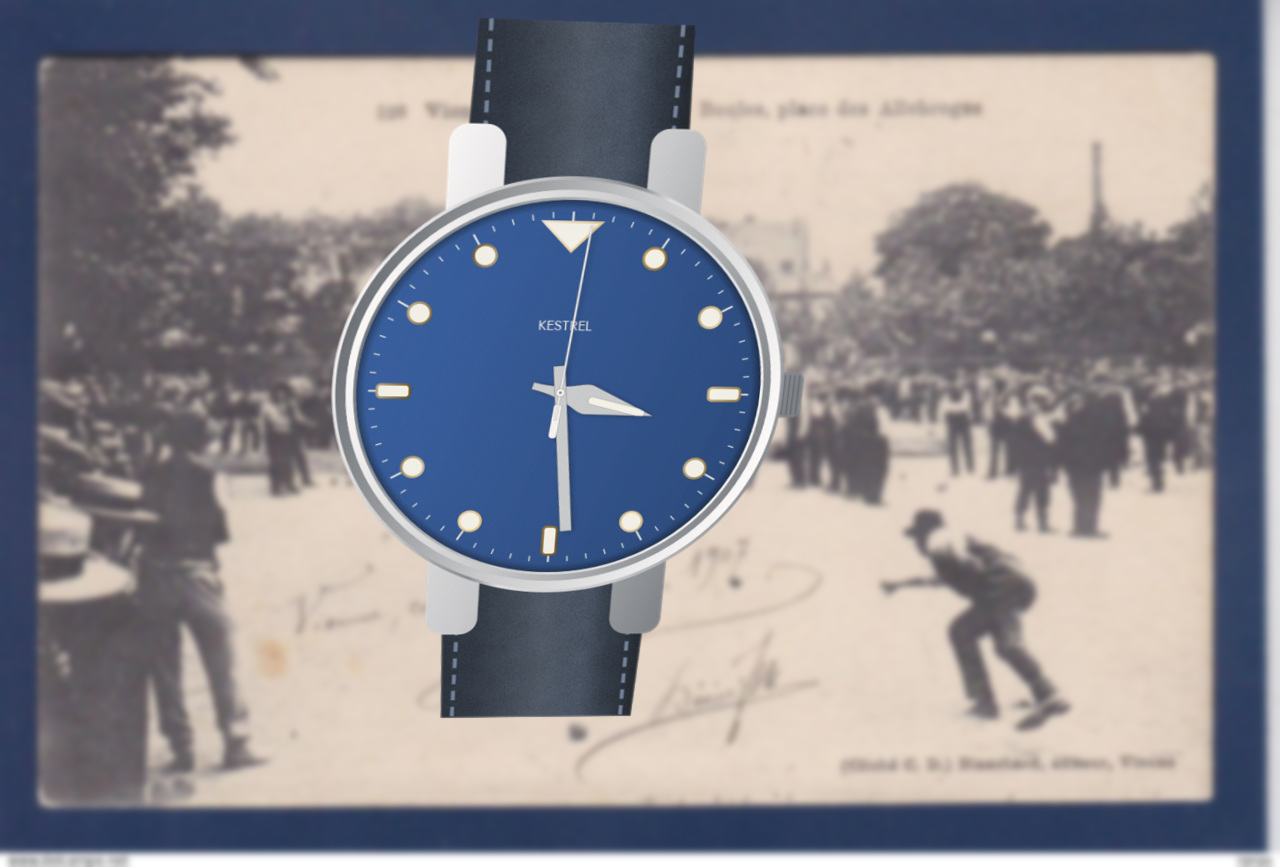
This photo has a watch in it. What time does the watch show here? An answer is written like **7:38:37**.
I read **3:29:01**
